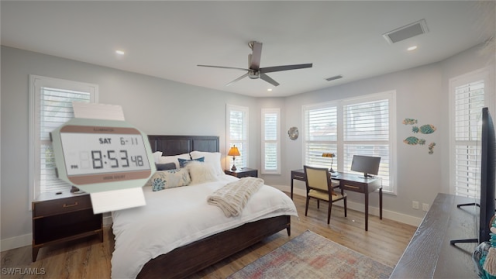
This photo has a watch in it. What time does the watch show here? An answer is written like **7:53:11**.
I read **8:53:48**
